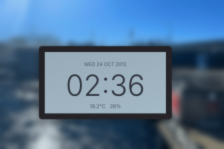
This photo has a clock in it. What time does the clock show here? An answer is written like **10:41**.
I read **2:36**
